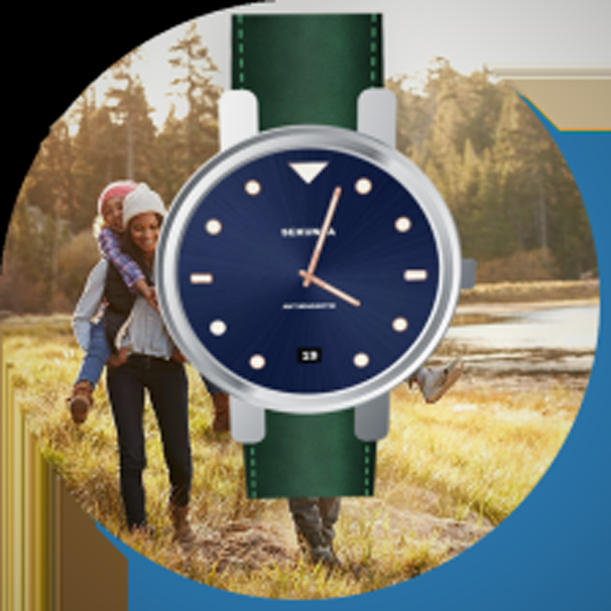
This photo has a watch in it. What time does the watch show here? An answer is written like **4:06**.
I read **4:03**
